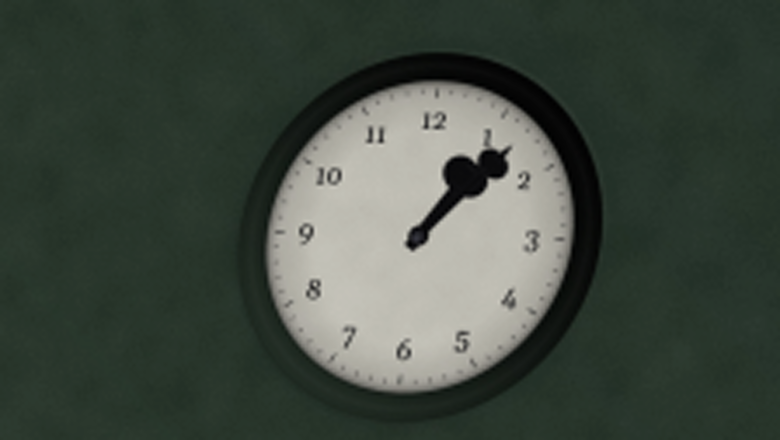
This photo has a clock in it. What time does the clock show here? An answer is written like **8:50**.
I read **1:07**
